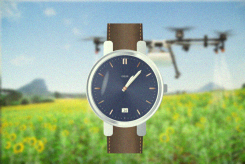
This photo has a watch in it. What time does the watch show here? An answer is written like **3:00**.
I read **1:07**
